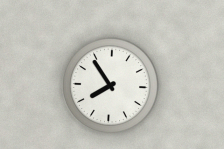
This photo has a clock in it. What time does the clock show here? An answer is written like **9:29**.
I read **7:54**
